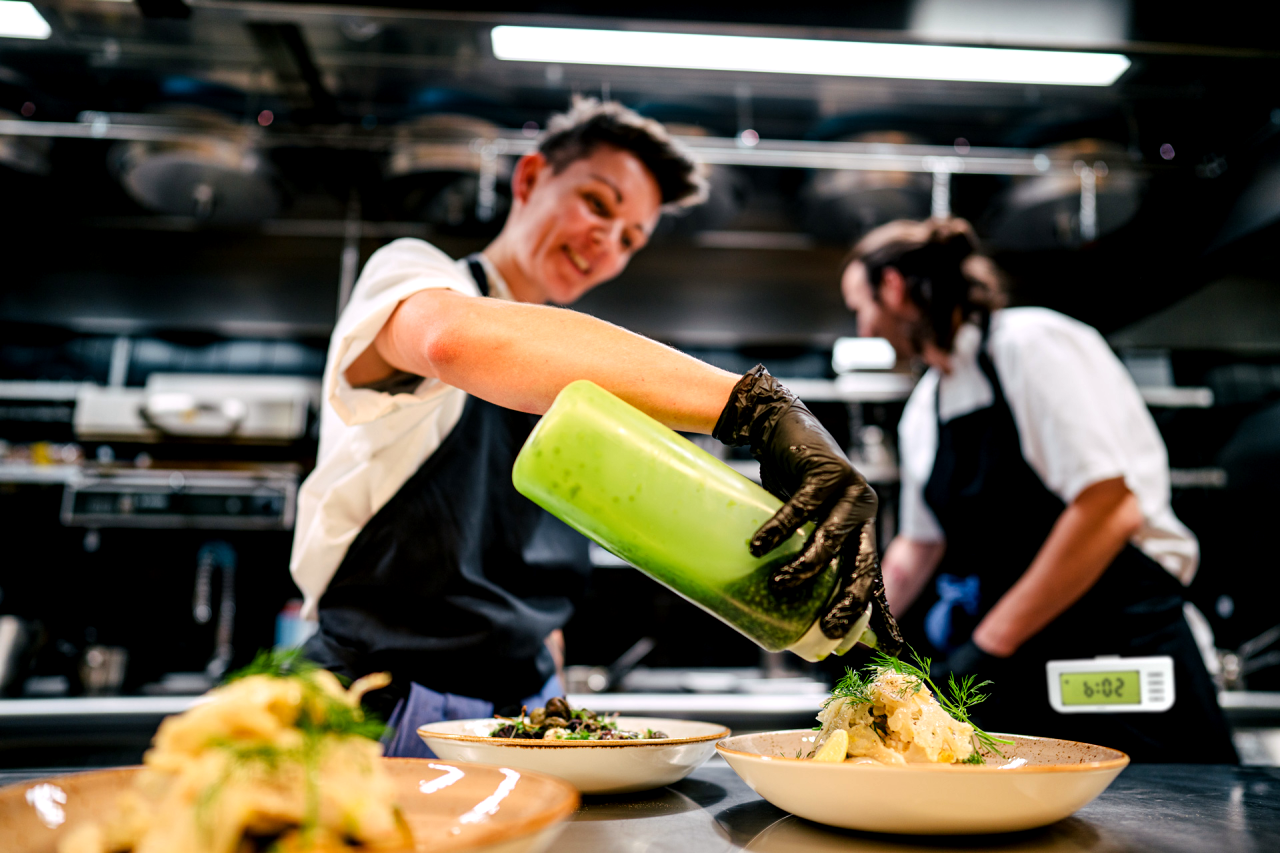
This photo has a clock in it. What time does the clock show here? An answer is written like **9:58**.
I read **6:02**
